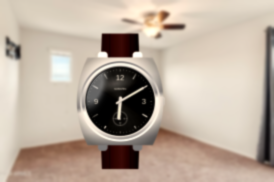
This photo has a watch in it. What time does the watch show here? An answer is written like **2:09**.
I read **6:10**
